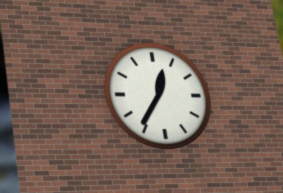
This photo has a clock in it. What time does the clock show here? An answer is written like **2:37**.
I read **12:36**
